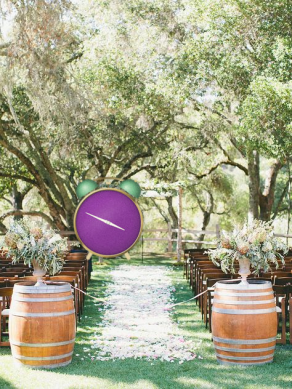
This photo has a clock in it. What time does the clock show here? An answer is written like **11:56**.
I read **3:49**
